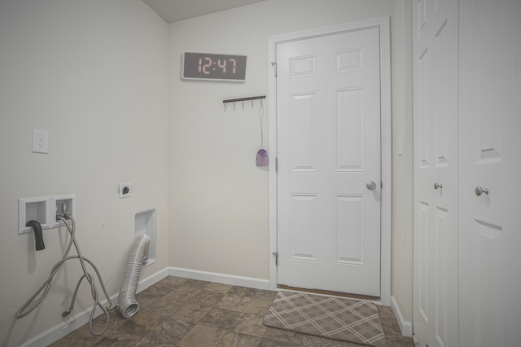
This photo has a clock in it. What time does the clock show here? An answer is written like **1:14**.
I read **12:47**
